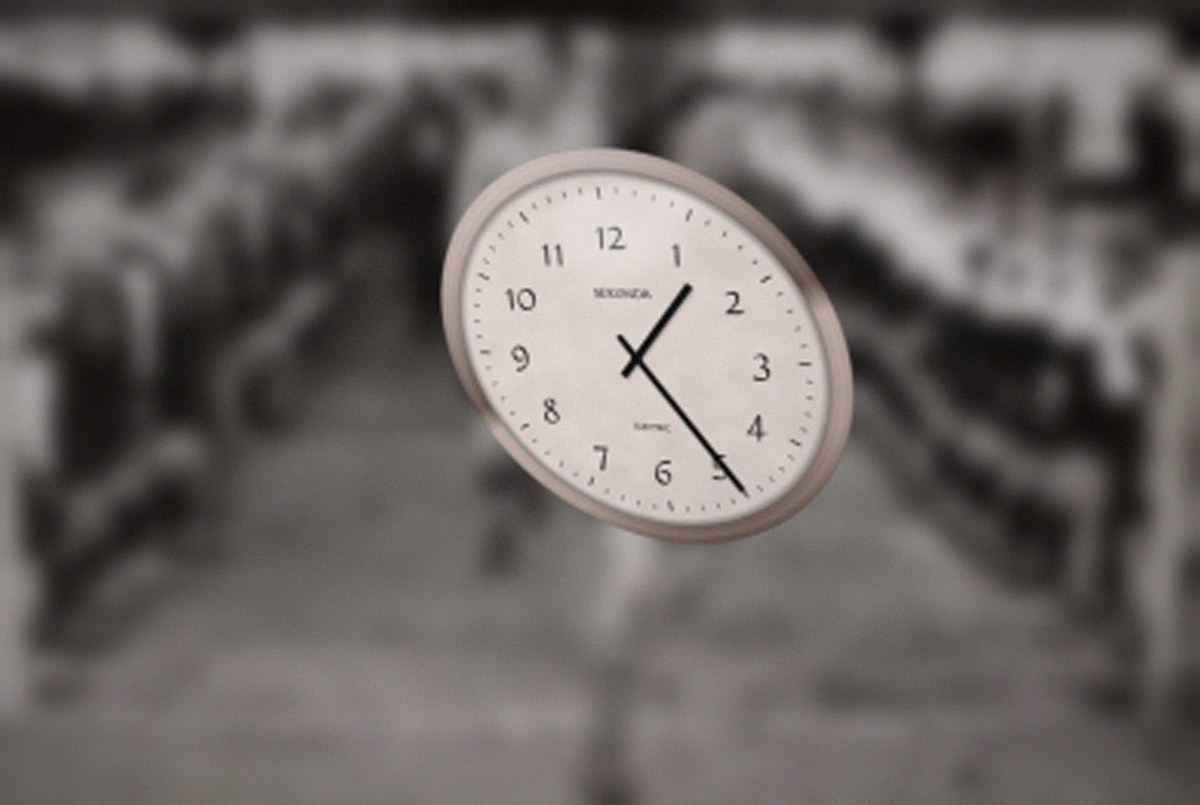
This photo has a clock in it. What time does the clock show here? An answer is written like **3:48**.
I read **1:25**
